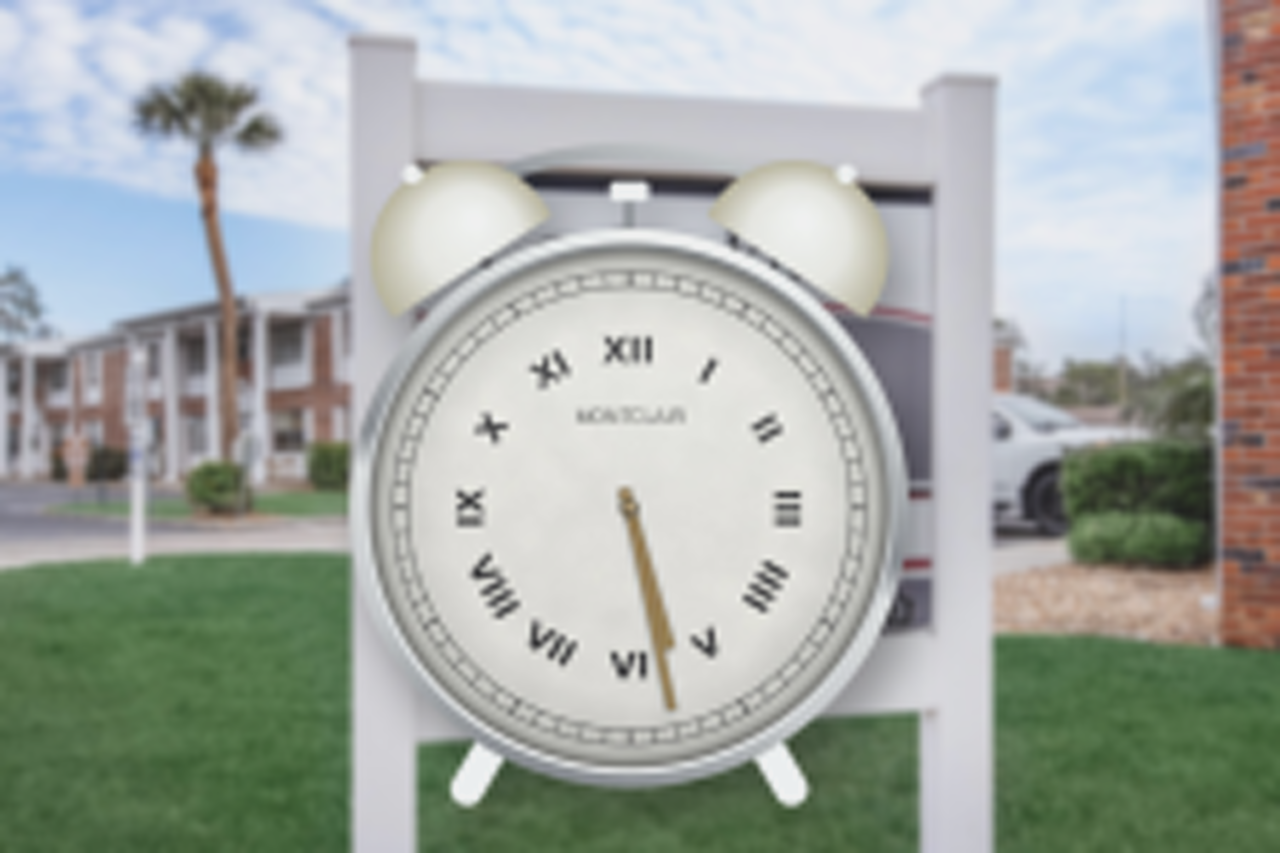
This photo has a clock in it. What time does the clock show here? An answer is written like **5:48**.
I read **5:28**
